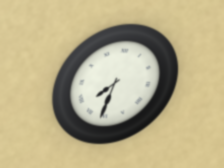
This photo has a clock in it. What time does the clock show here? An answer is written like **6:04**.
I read **7:31**
